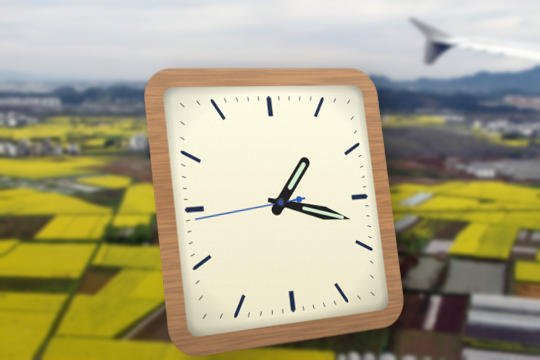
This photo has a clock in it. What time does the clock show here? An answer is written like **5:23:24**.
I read **1:17:44**
